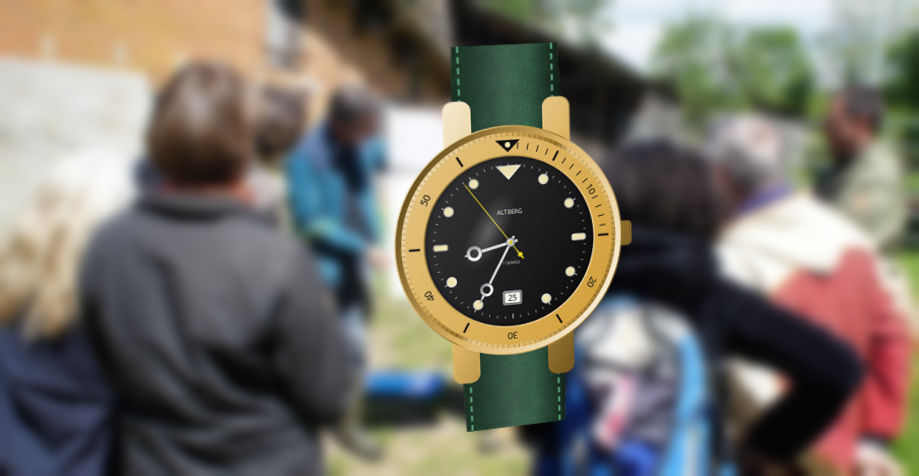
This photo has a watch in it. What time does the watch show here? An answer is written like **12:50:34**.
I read **8:34:54**
